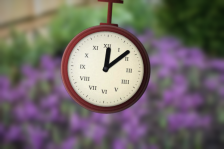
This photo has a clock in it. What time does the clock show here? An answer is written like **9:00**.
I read **12:08**
